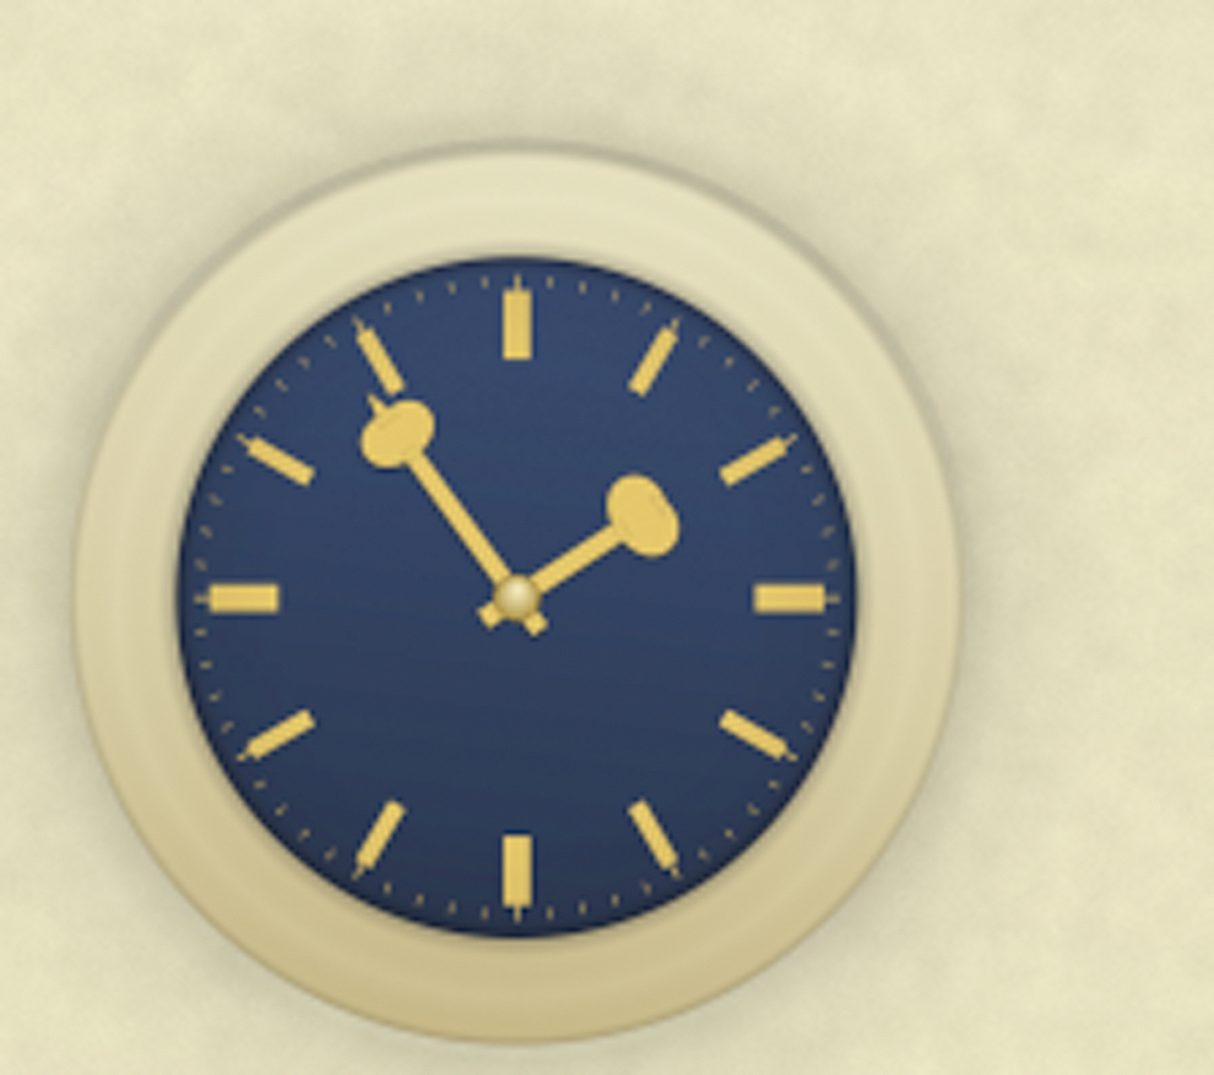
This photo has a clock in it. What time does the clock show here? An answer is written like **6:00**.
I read **1:54**
